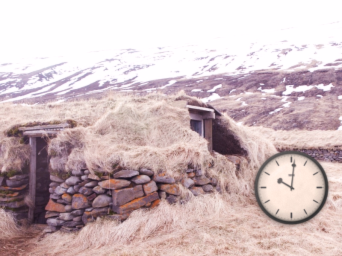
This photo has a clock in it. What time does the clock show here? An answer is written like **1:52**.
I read **10:01**
